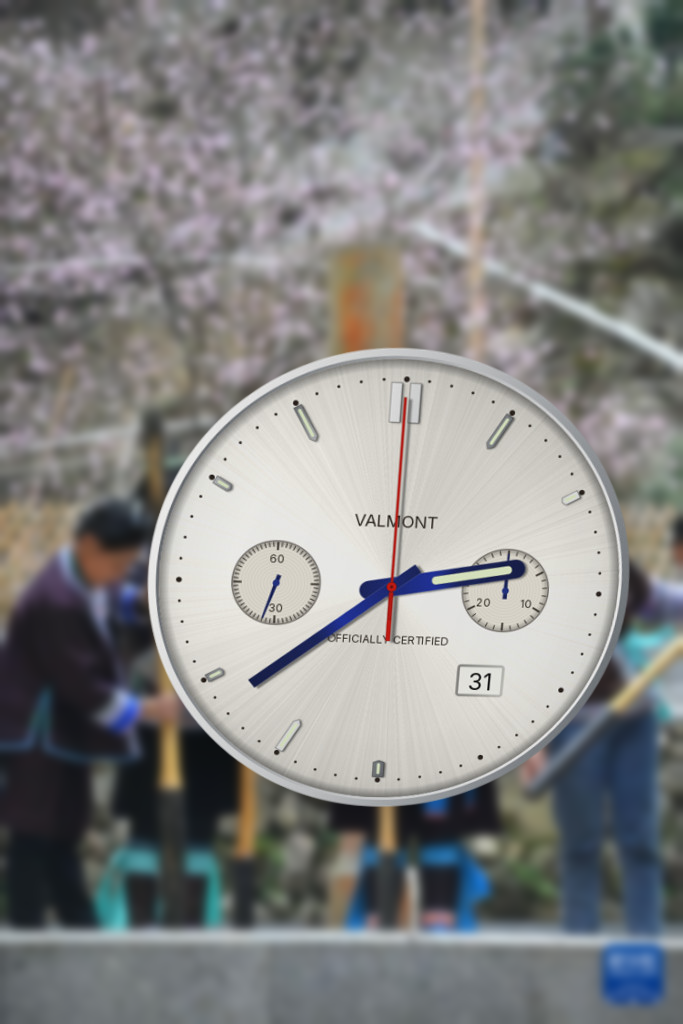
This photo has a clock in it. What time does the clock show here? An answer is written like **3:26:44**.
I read **2:38:33**
